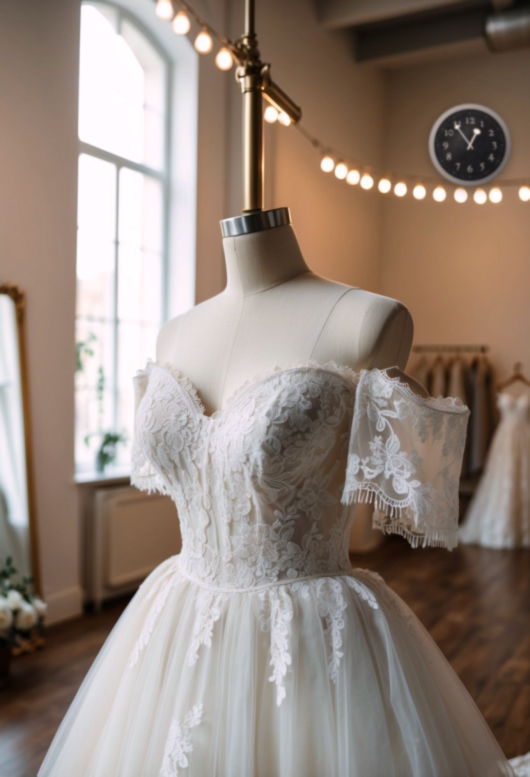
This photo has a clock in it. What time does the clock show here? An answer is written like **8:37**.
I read **12:54**
